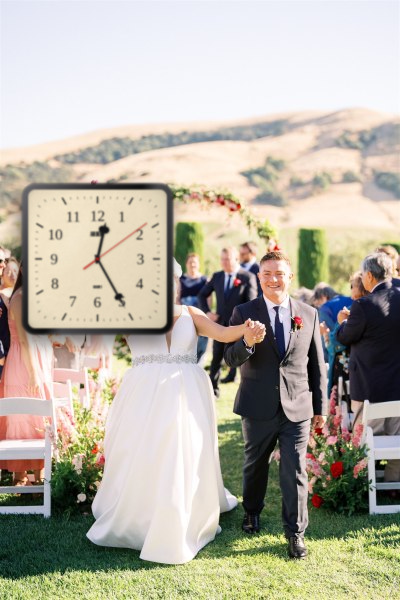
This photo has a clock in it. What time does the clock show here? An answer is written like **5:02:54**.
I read **12:25:09**
